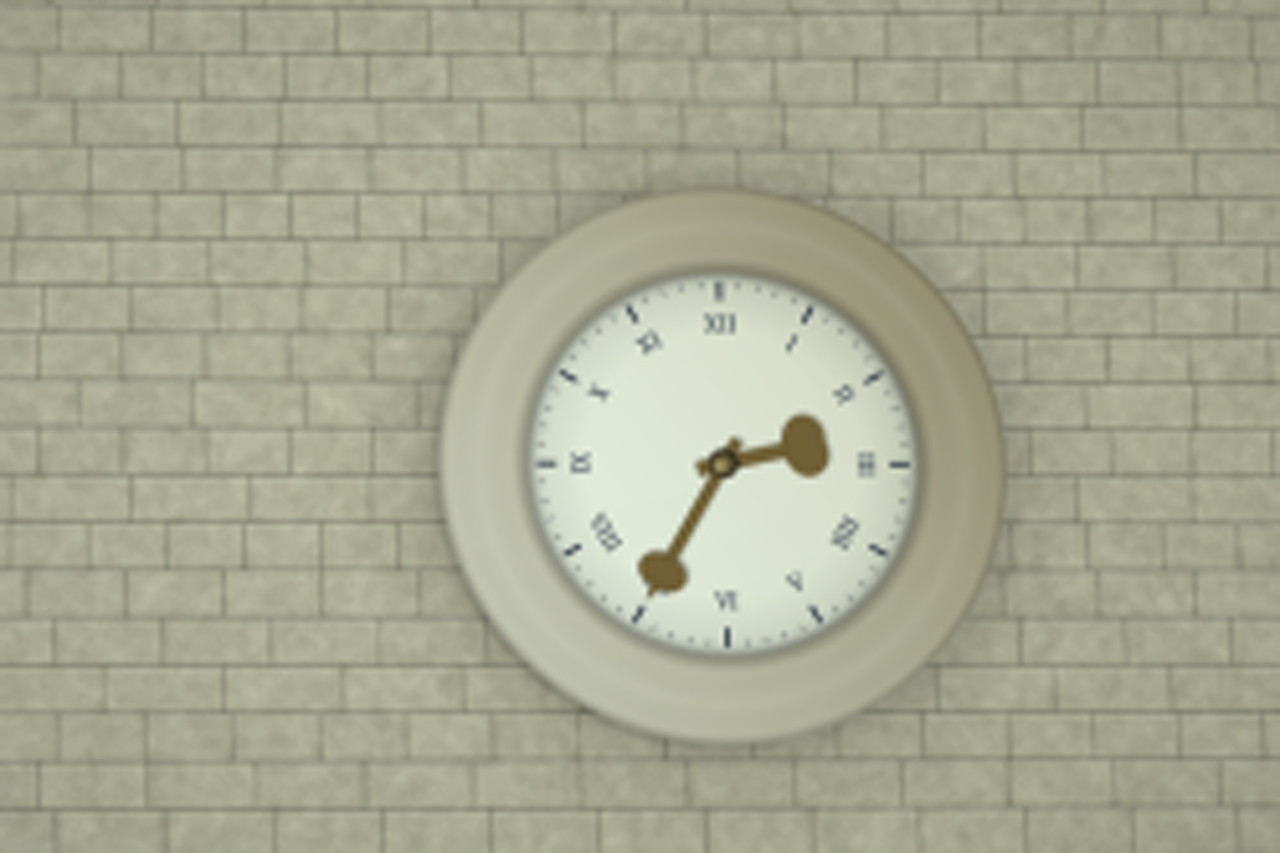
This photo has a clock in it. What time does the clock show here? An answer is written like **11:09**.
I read **2:35**
